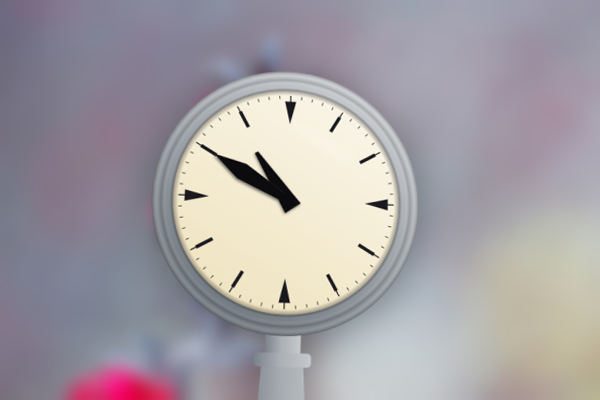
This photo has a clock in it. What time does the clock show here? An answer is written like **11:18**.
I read **10:50**
